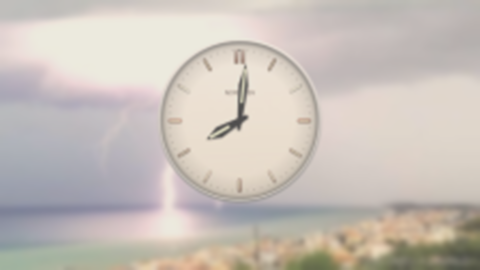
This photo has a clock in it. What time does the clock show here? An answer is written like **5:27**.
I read **8:01**
